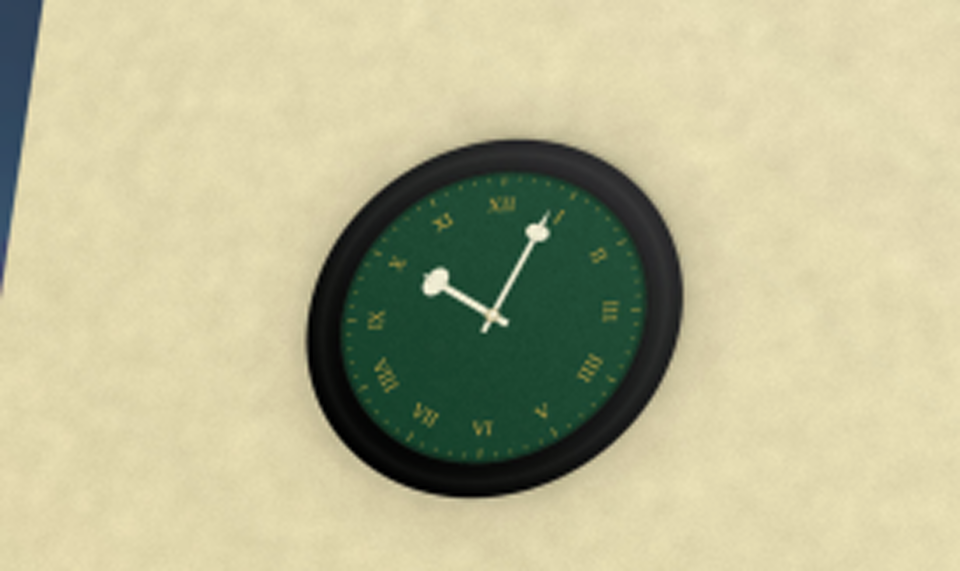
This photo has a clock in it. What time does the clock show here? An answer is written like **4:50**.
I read **10:04**
